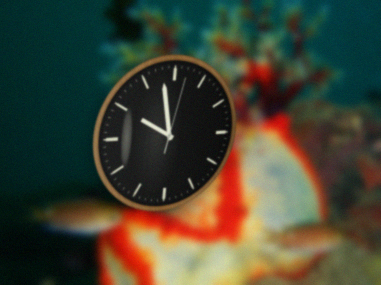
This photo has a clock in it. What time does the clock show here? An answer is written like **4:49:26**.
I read **9:58:02**
